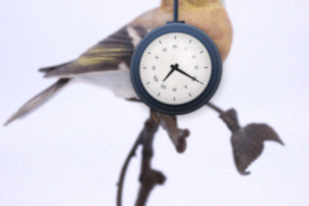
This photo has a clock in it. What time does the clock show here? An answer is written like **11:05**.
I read **7:20**
